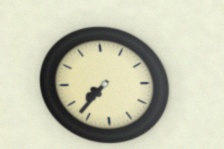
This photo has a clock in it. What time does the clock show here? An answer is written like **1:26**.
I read **7:37**
